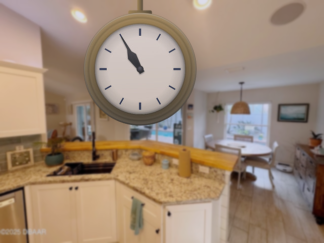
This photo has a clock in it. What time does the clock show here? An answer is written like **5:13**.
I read **10:55**
